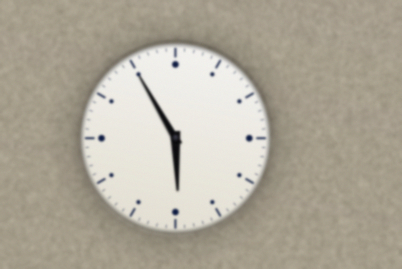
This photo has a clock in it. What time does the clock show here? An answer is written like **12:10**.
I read **5:55**
